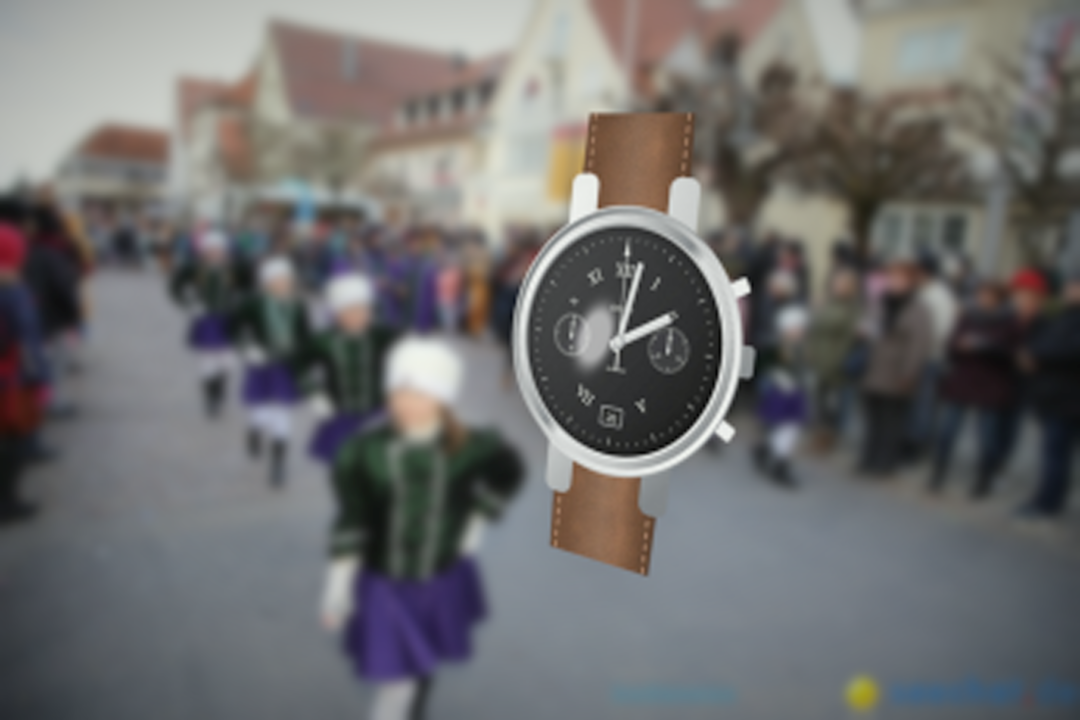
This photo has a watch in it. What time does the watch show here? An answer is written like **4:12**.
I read **2:02**
